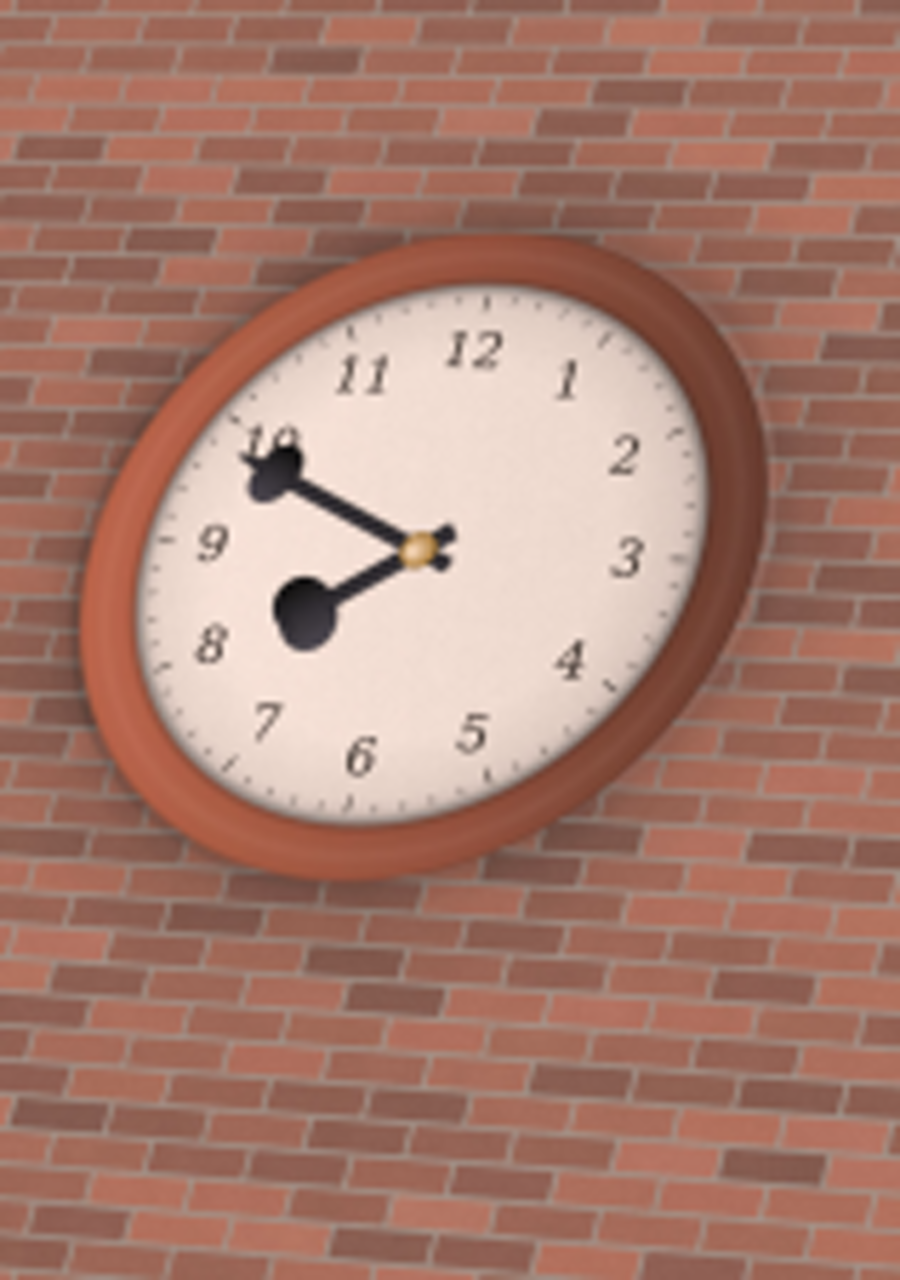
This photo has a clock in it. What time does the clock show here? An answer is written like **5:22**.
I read **7:49**
